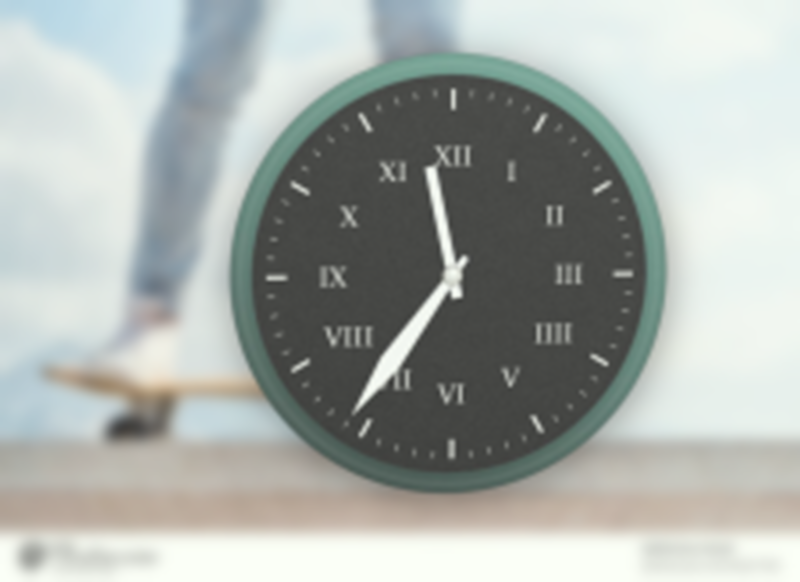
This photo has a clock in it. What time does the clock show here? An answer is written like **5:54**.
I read **11:36**
